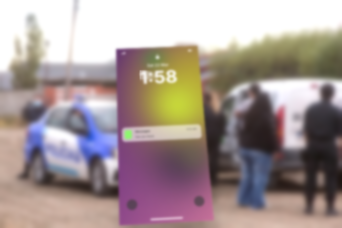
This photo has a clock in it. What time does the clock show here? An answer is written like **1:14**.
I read **1:58**
